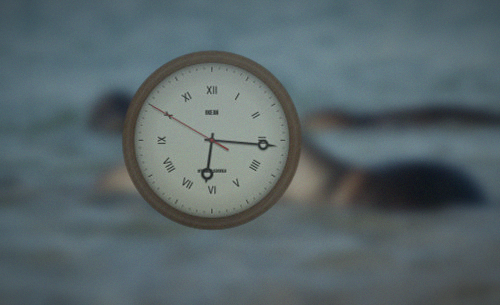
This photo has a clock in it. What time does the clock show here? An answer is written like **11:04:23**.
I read **6:15:50**
